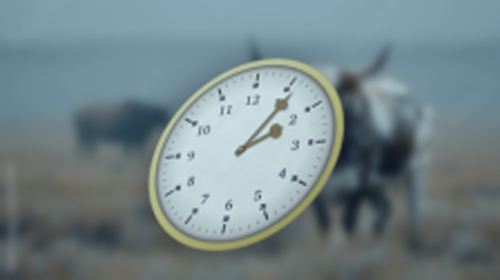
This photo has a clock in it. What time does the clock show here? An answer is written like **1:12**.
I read **2:06**
